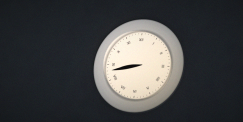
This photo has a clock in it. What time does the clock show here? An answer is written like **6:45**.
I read **8:43**
